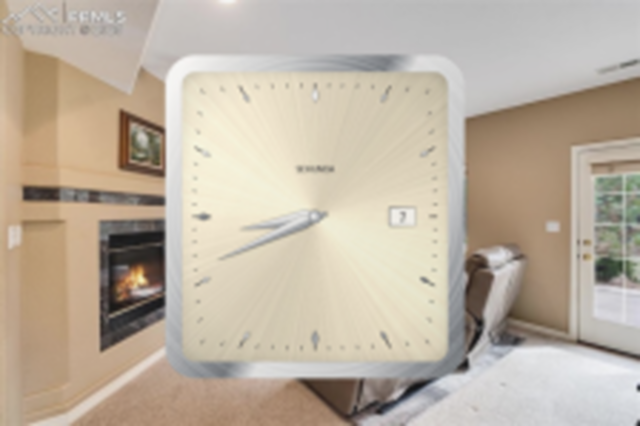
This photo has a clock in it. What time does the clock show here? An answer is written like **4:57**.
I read **8:41**
